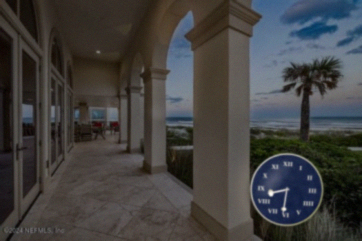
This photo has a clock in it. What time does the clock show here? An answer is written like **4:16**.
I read **8:31**
